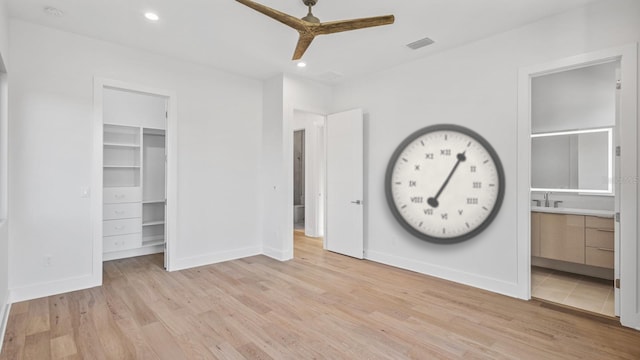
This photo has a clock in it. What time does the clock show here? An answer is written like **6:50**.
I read **7:05**
